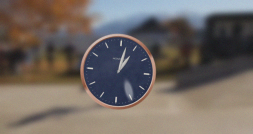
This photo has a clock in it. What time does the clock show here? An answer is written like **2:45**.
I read **1:02**
